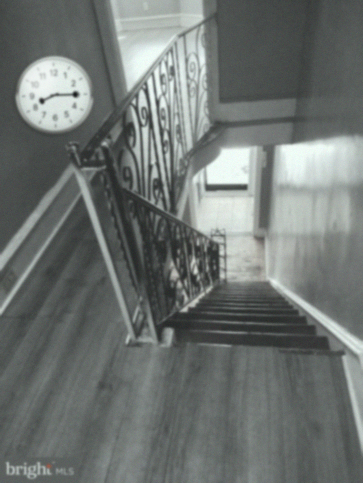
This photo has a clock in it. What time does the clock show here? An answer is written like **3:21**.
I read **8:15**
